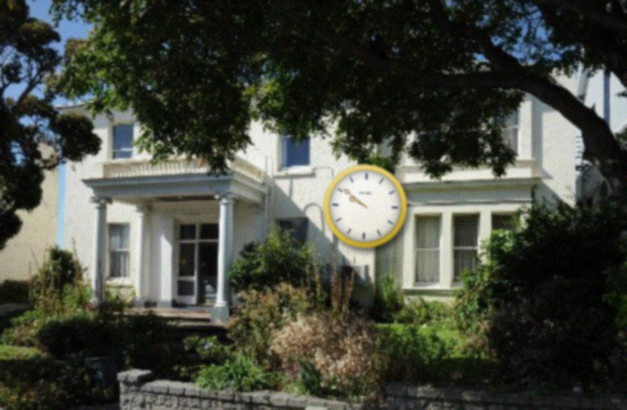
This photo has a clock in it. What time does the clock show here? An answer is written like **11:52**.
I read **9:51**
